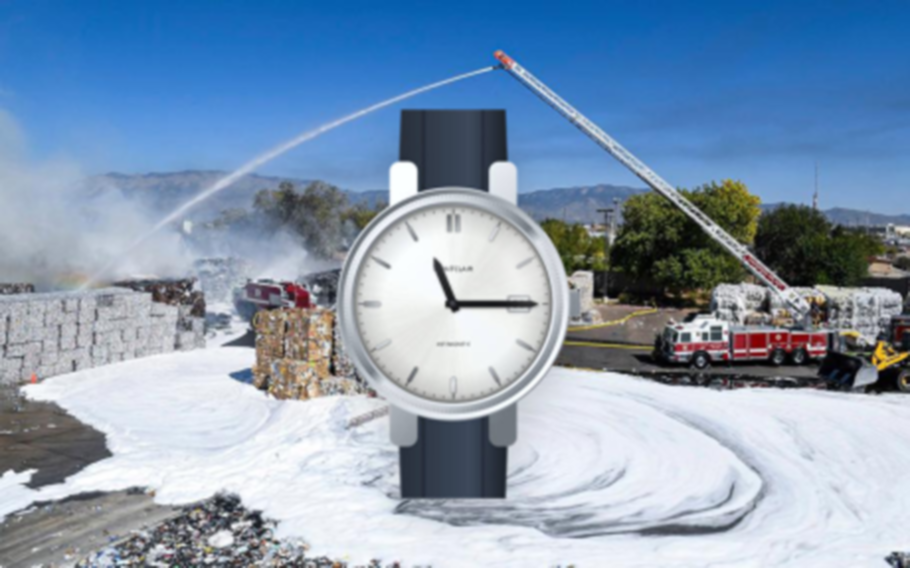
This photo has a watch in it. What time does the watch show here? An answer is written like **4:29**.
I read **11:15**
